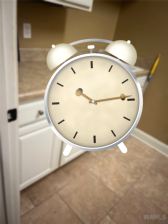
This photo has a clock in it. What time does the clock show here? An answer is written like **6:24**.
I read **10:14**
